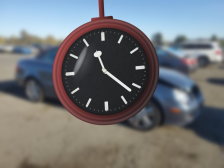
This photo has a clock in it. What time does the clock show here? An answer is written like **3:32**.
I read **11:22**
